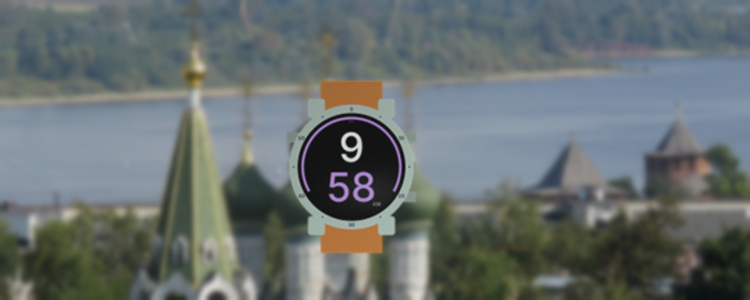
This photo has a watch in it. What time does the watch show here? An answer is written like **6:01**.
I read **9:58**
